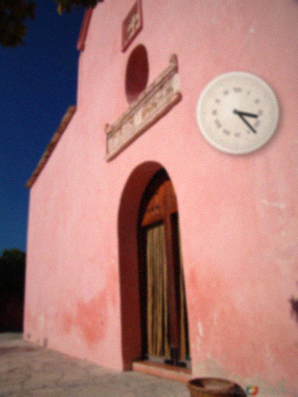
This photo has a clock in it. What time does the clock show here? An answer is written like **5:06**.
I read **3:23**
